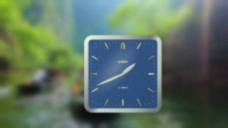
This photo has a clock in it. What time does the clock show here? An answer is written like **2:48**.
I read **1:41**
